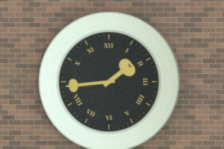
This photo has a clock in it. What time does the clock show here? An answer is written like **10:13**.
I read **1:44**
